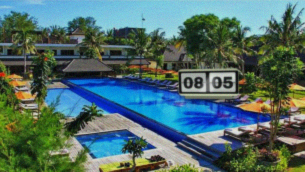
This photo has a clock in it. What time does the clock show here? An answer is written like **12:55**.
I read **8:05**
